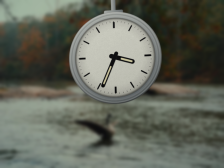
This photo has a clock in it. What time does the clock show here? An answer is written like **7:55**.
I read **3:34**
